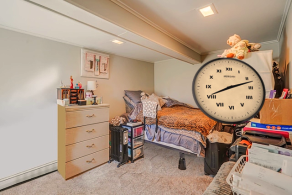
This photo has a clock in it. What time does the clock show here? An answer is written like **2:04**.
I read **8:12**
